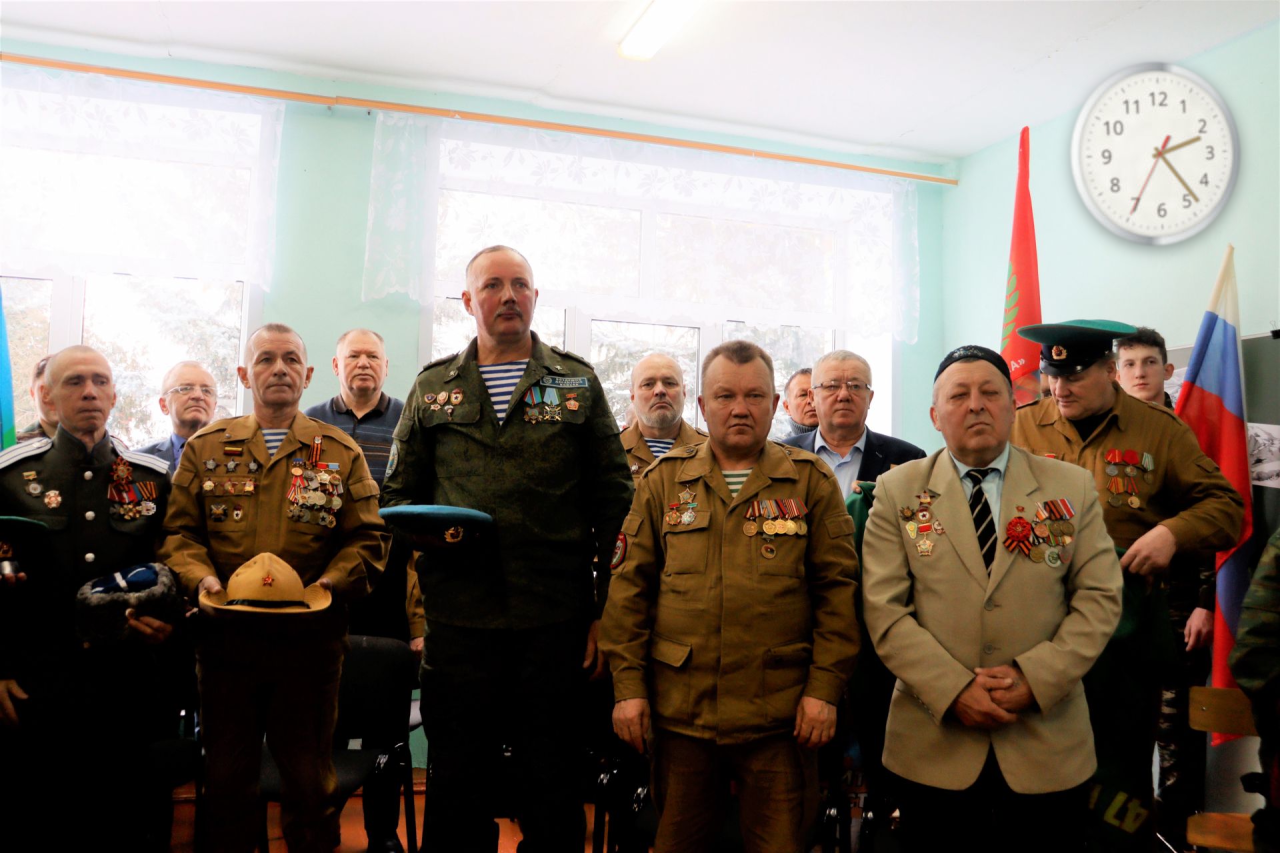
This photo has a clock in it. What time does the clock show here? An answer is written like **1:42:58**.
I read **2:23:35**
